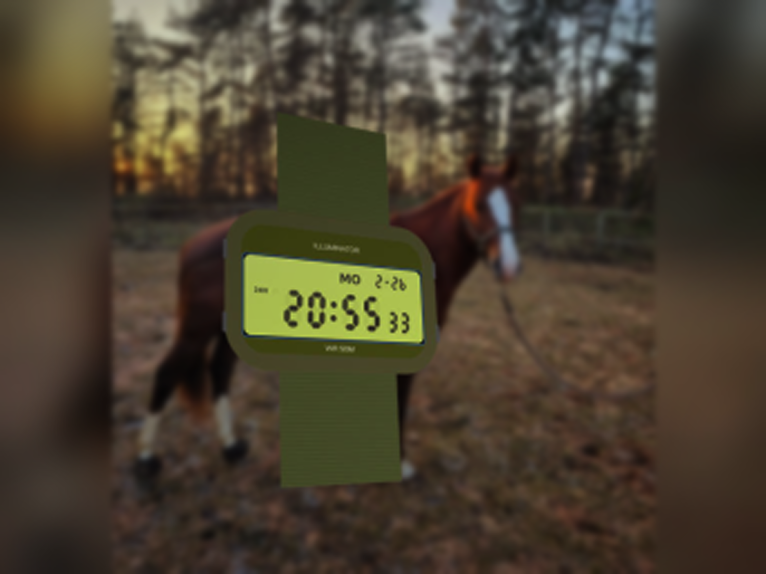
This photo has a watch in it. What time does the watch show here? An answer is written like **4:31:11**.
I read **20:55:33**
